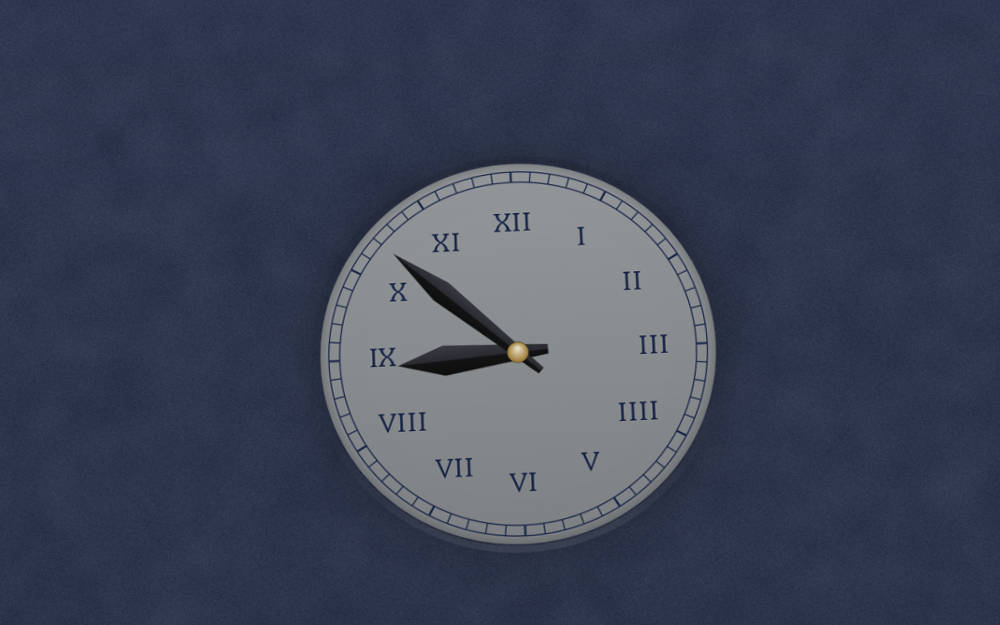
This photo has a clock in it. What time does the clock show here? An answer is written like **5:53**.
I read **8:52**
